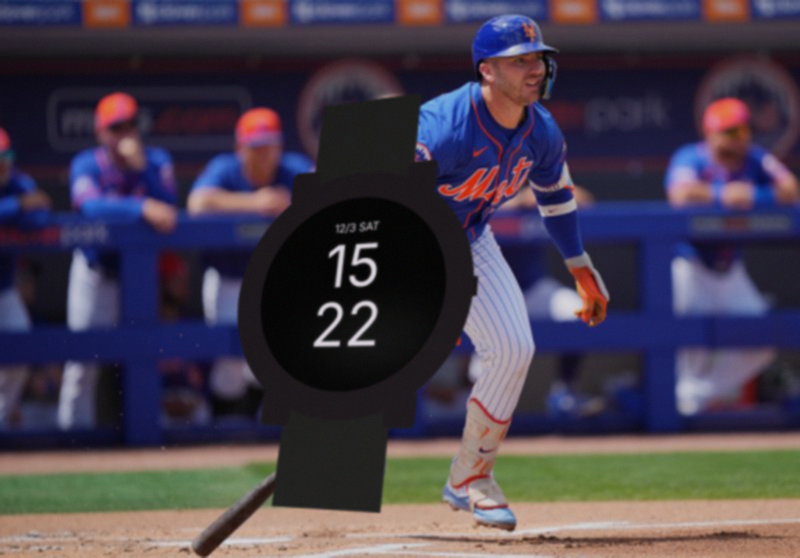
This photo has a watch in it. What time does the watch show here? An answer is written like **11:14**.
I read **15:22**
